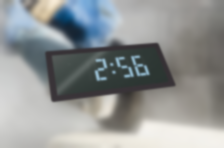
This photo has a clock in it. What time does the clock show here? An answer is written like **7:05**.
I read **2:56**
